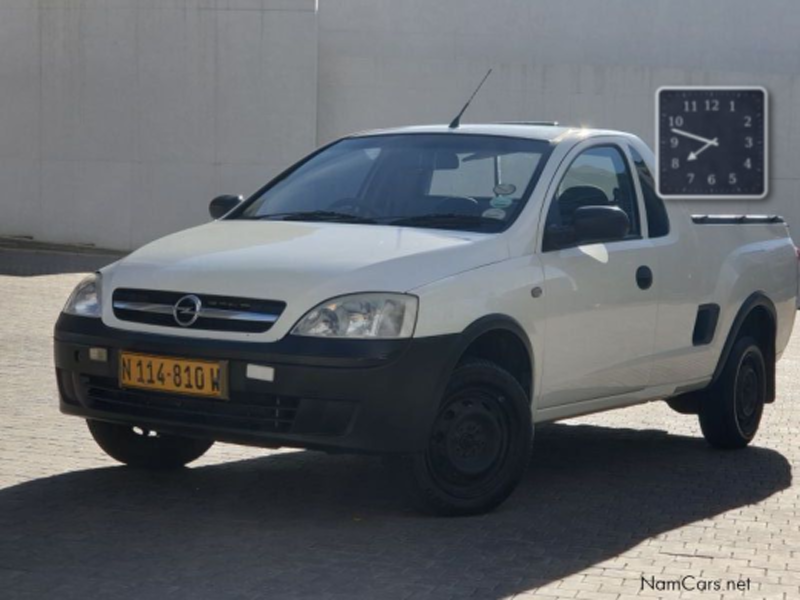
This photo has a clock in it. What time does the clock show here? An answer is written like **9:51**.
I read **7:48**
